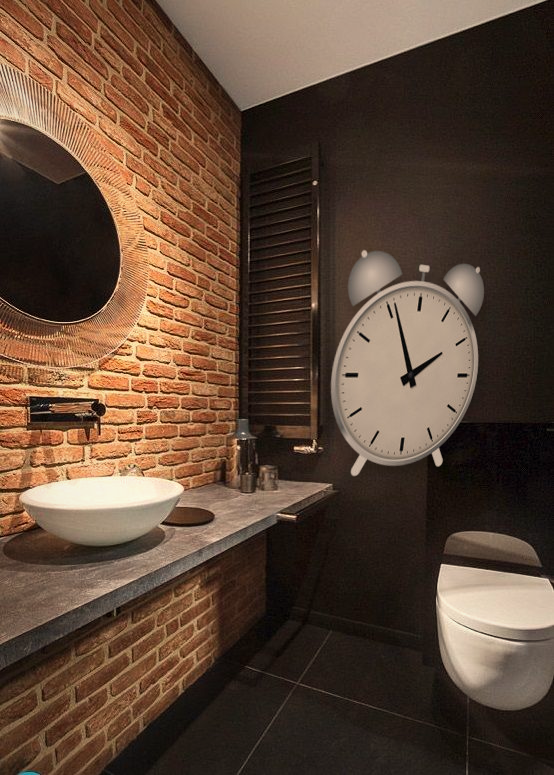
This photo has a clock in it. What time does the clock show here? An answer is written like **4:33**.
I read **1:56**
